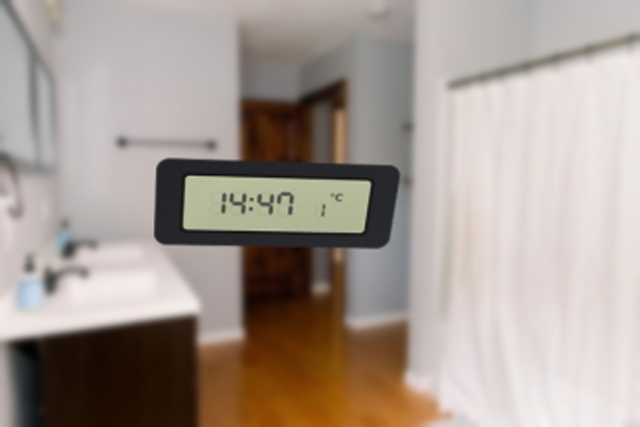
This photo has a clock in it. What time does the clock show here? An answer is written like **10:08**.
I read **14:47**
